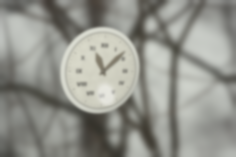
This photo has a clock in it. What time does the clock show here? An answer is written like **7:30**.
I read **11:08**
